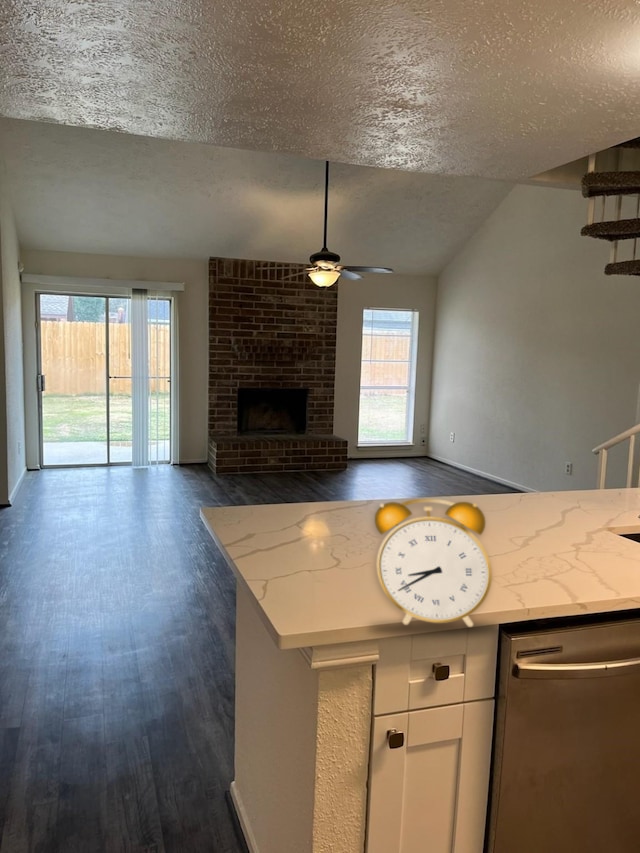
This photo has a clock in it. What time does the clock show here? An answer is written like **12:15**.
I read **8:40**
